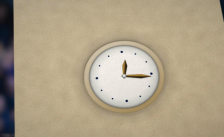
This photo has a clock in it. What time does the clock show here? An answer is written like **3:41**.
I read **12:16**
